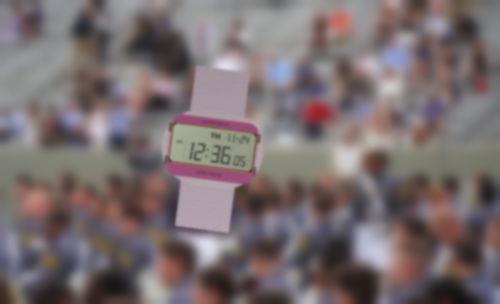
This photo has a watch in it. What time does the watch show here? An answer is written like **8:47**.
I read **12:36**
